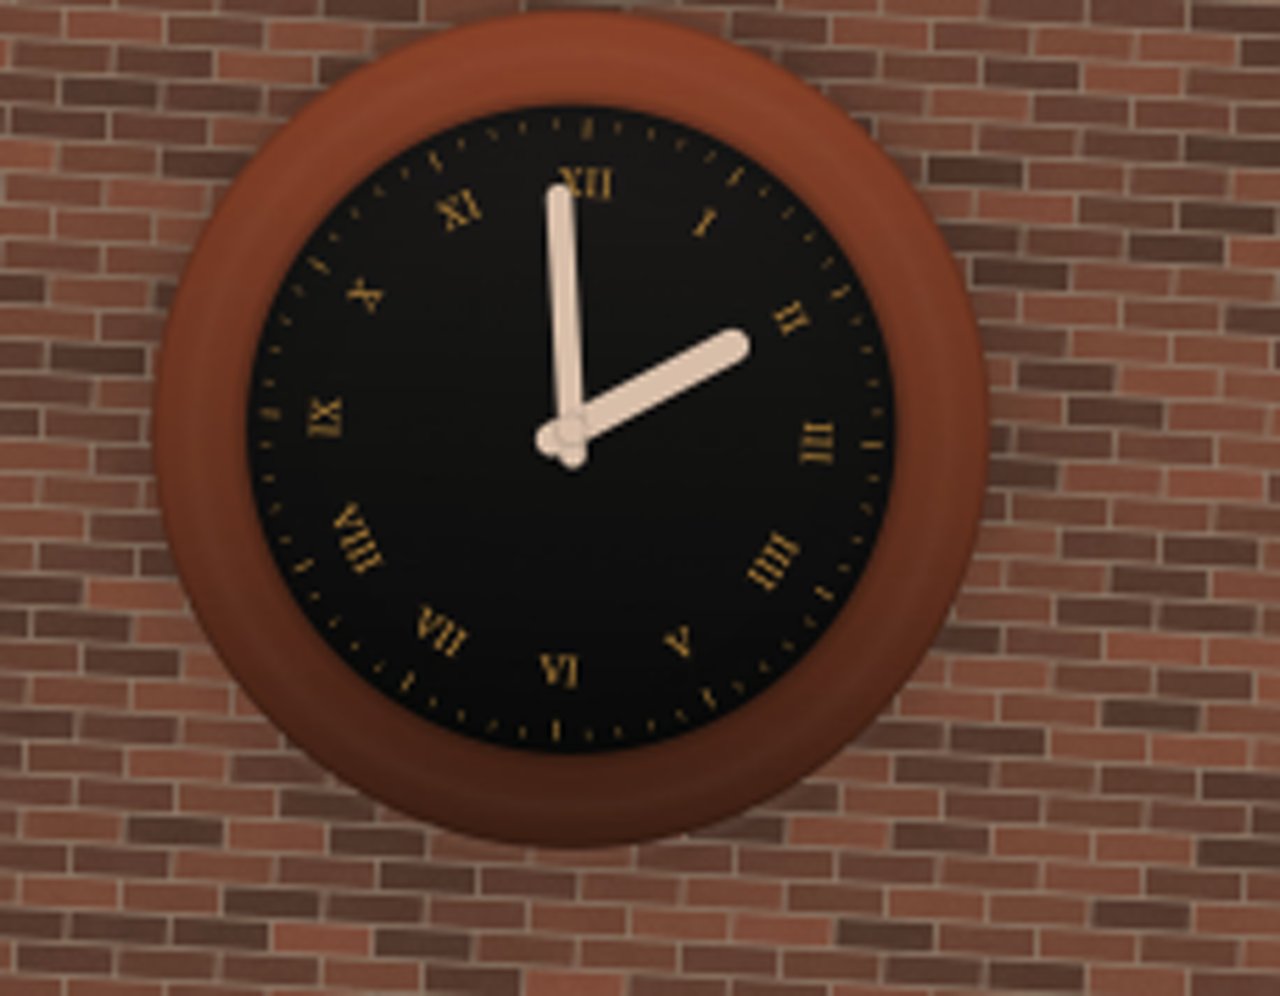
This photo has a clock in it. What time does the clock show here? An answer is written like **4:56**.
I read **1:59**
